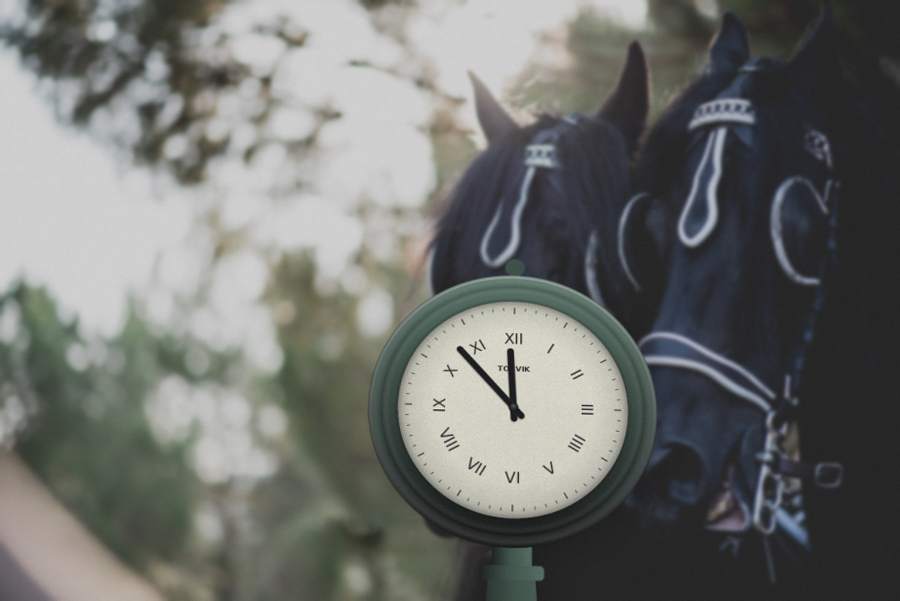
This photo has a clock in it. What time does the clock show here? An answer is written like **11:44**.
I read **11:53**
